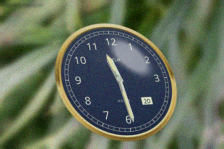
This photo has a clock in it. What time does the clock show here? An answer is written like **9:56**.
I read **11:29**
